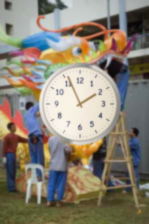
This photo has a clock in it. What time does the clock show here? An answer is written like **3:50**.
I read **1:56**
